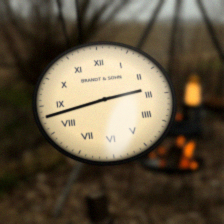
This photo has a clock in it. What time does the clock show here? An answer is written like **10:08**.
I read **2:43**
